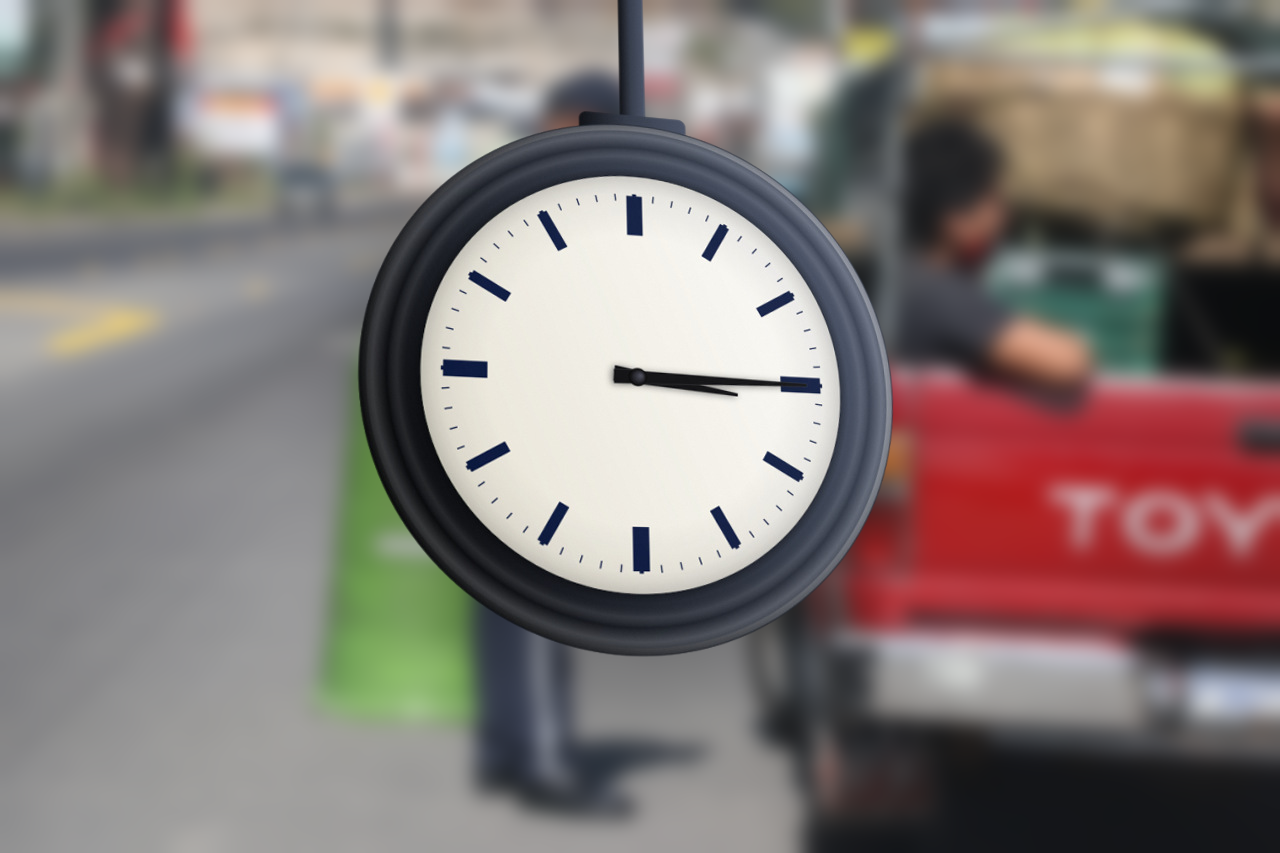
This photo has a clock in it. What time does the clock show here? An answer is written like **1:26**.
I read **3:15**
